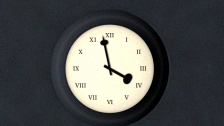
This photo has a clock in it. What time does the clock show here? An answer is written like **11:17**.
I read **3:58**
